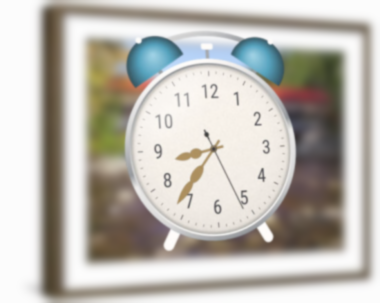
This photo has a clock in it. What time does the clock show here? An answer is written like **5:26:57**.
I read **8:36:26**
